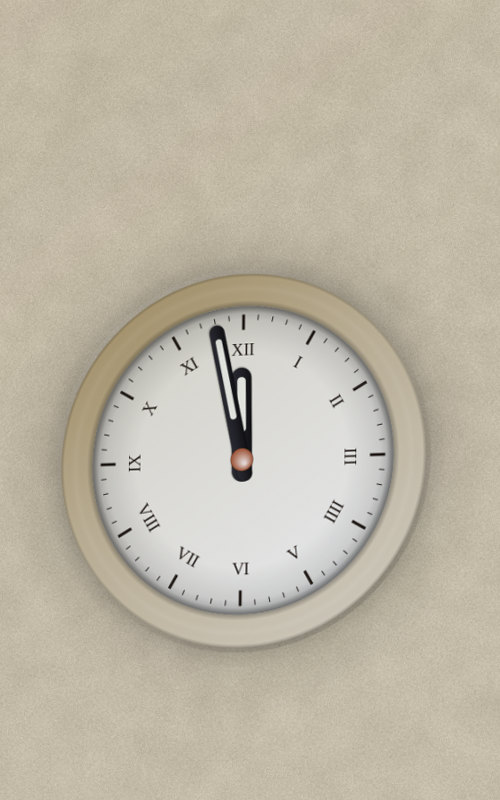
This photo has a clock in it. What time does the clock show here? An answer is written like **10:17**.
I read **11:58**
